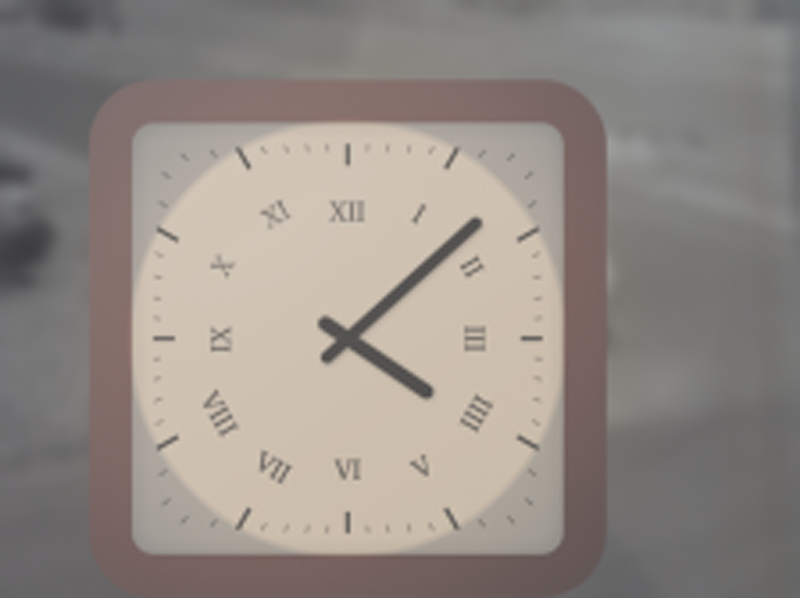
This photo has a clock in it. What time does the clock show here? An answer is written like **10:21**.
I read **4:08**
